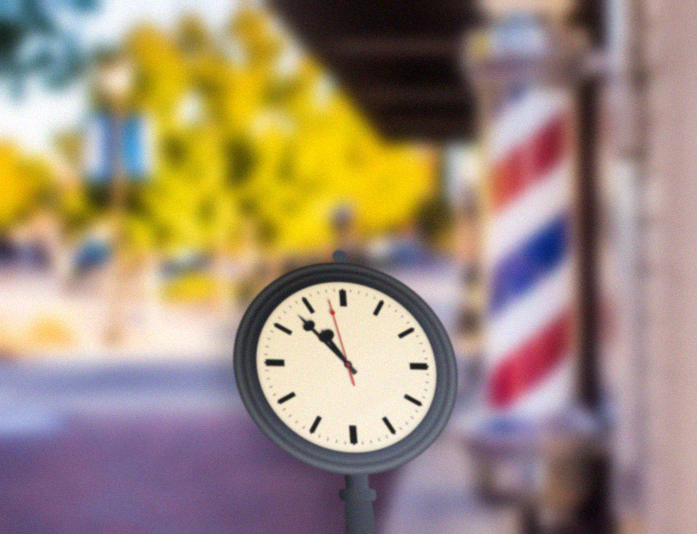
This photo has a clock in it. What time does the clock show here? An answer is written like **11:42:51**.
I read **10:52:58**
